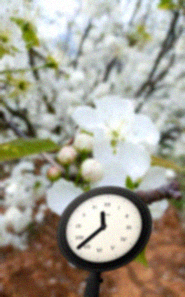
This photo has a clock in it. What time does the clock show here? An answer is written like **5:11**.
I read **11:37**
